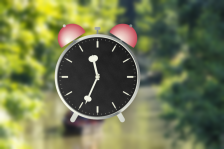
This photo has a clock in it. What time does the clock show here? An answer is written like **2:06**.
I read **11:34**
